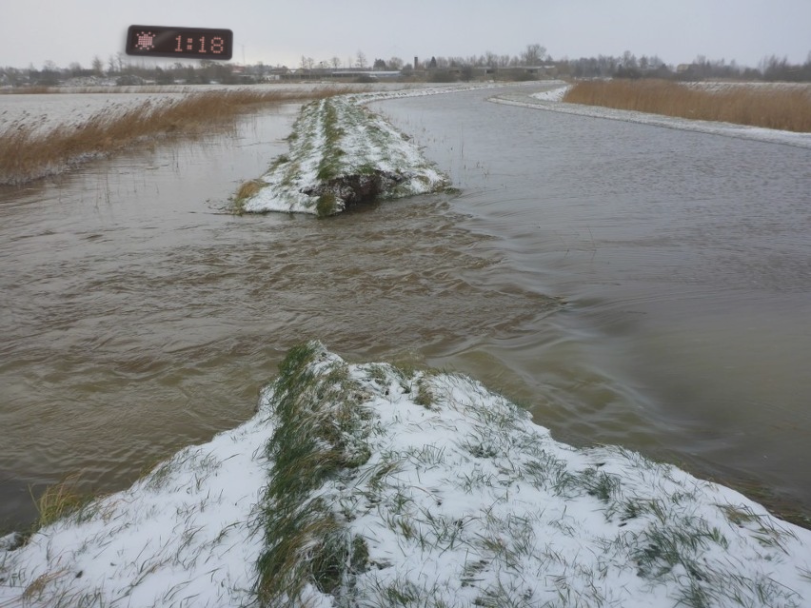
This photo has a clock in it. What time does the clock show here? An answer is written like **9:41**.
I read **1:18**
